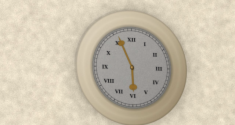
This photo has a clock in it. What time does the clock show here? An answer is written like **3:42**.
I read **5:56**
